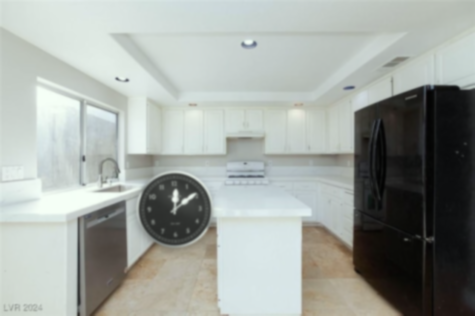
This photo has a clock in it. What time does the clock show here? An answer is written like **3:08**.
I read **12:09**
